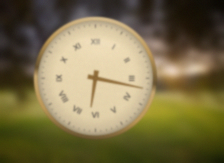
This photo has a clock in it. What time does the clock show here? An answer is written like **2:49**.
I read **6:17**
